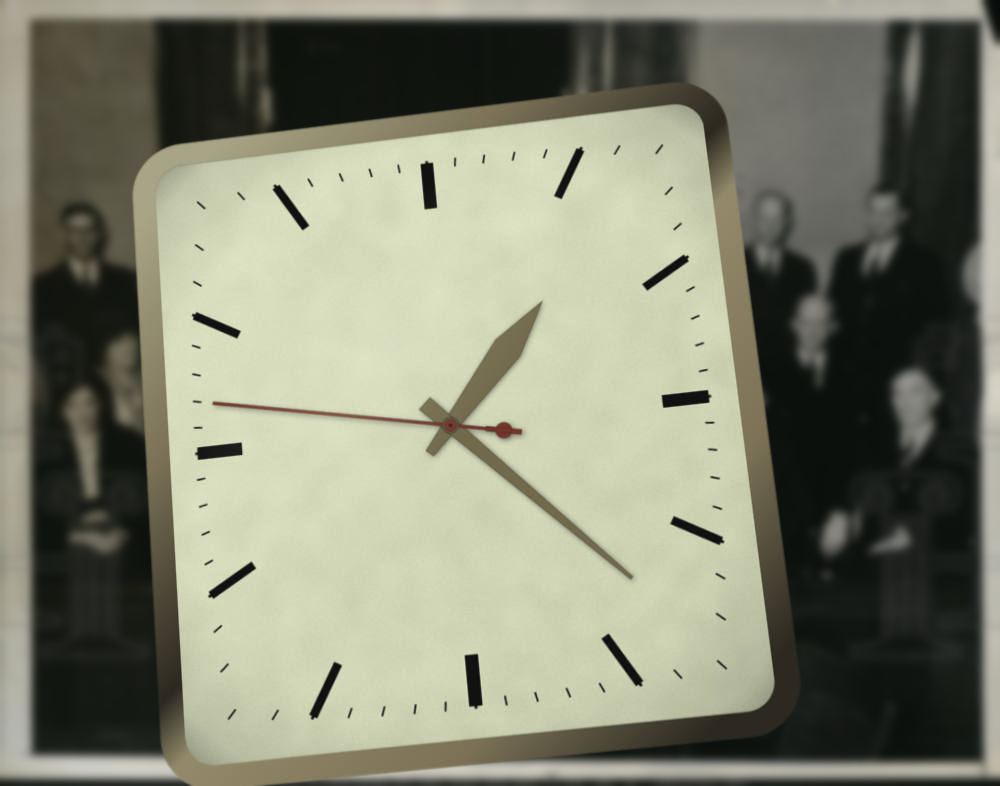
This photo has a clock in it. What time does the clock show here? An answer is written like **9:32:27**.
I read **1:22:47**
